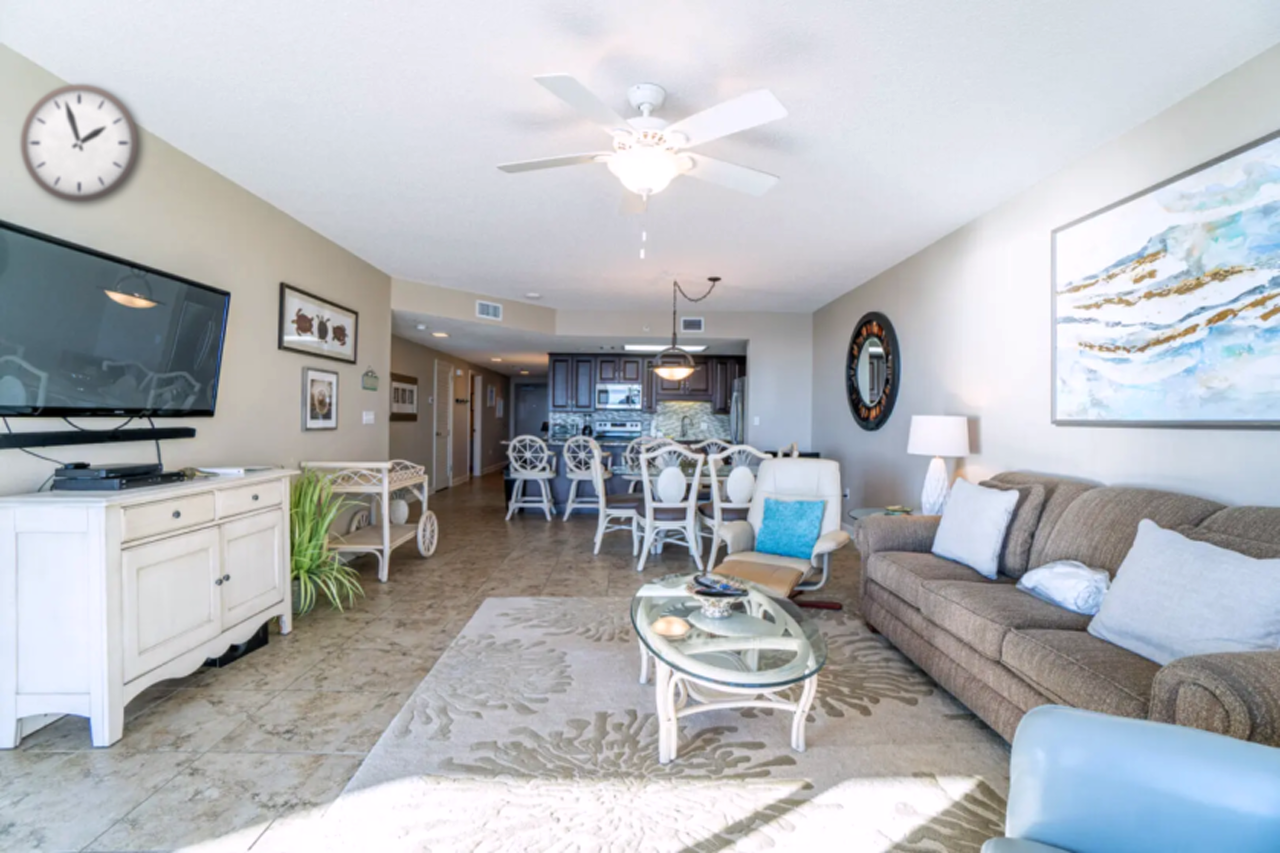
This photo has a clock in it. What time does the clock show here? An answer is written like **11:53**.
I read **1:57**
